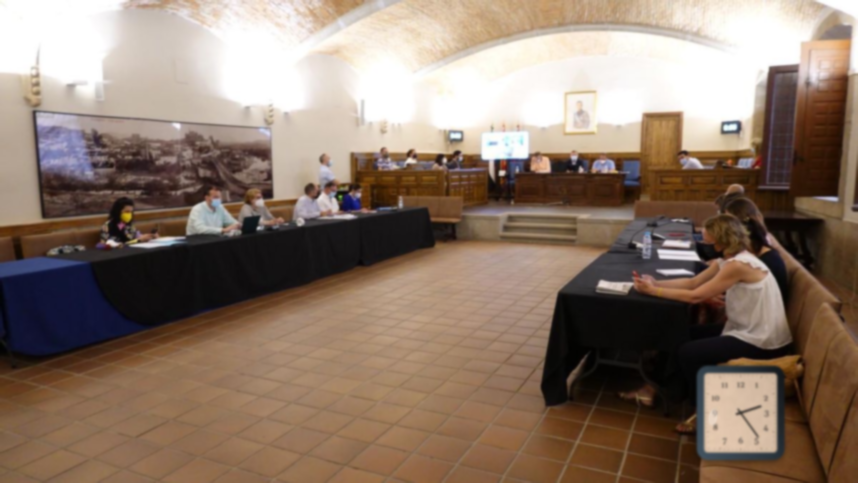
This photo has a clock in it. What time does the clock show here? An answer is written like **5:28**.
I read **2:24**
